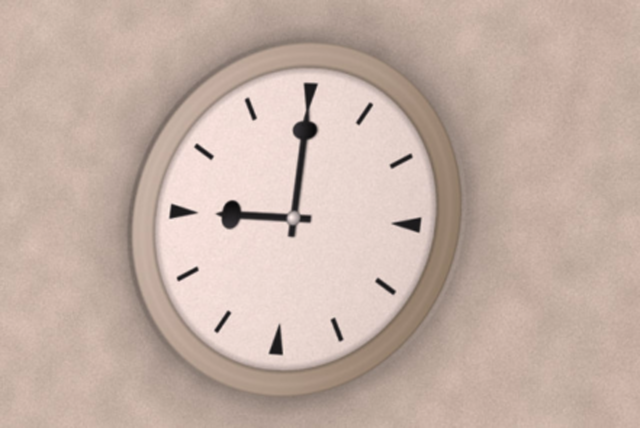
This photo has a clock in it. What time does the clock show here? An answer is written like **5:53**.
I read **9:00**
